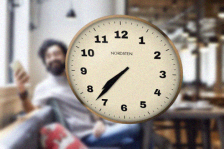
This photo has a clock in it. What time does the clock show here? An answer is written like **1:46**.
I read **7:37**
